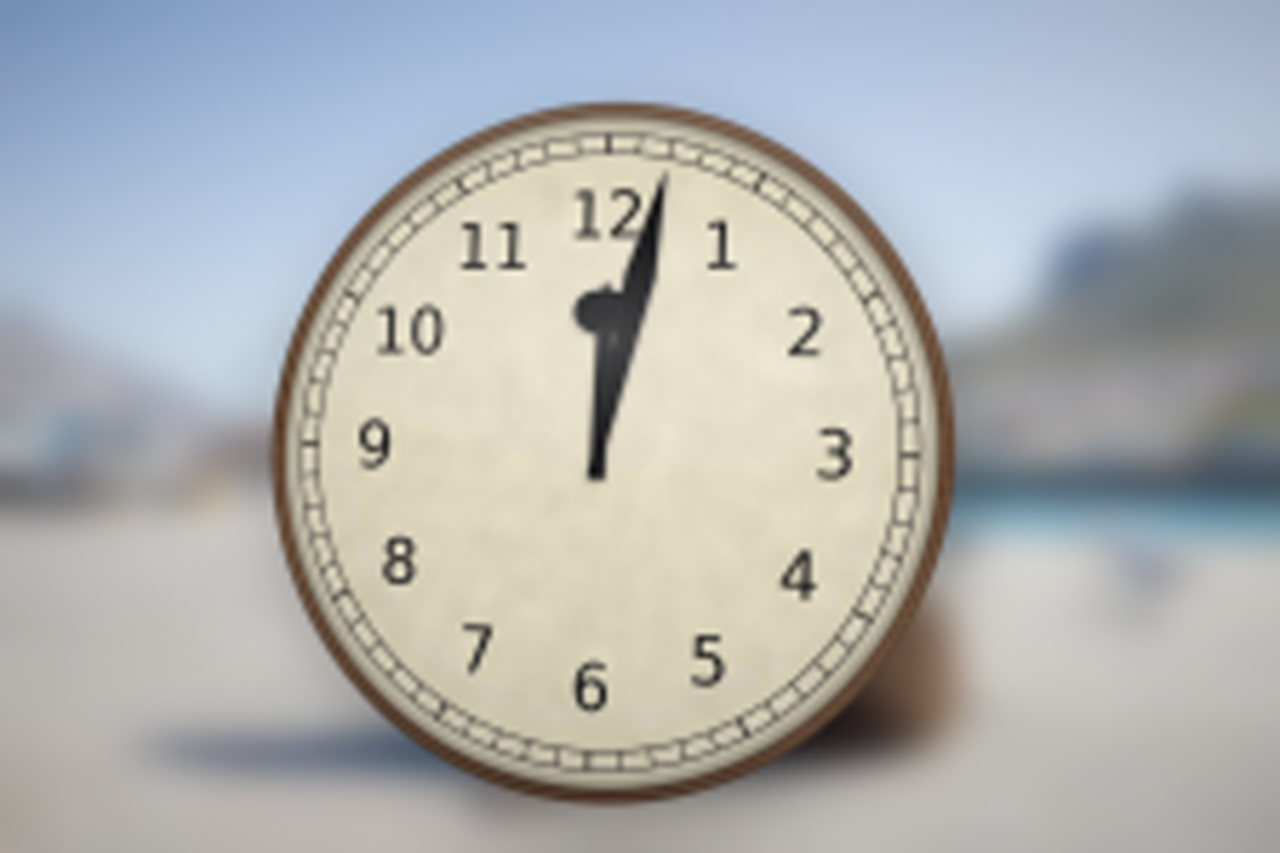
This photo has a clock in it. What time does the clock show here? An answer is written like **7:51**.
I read **12:02**
